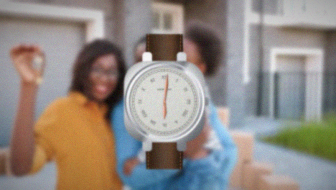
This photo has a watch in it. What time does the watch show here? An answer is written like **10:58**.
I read **6:01**
